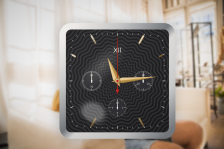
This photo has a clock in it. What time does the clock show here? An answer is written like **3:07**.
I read **11:14**
